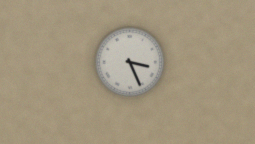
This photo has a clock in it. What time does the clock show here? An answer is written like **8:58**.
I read **3:26**
